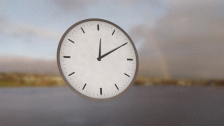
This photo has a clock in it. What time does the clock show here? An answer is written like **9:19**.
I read **12:10**
